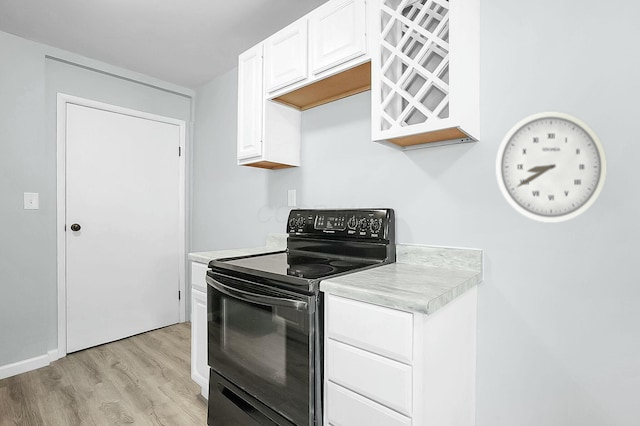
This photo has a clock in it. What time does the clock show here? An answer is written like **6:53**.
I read **8:40**
